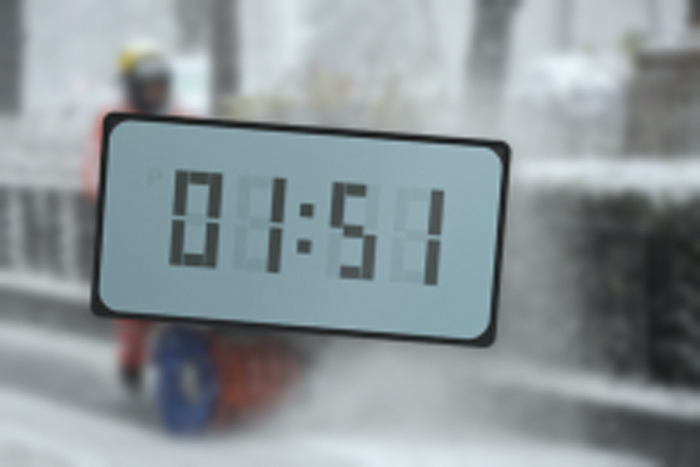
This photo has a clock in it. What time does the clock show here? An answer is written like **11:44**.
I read **1:51**
